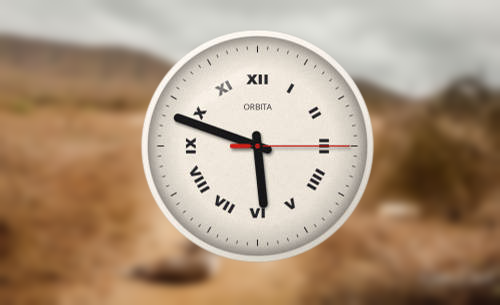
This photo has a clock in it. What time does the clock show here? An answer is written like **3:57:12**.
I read **5:48:15**
